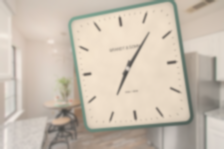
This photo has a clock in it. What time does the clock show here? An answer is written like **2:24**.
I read **7:07**
